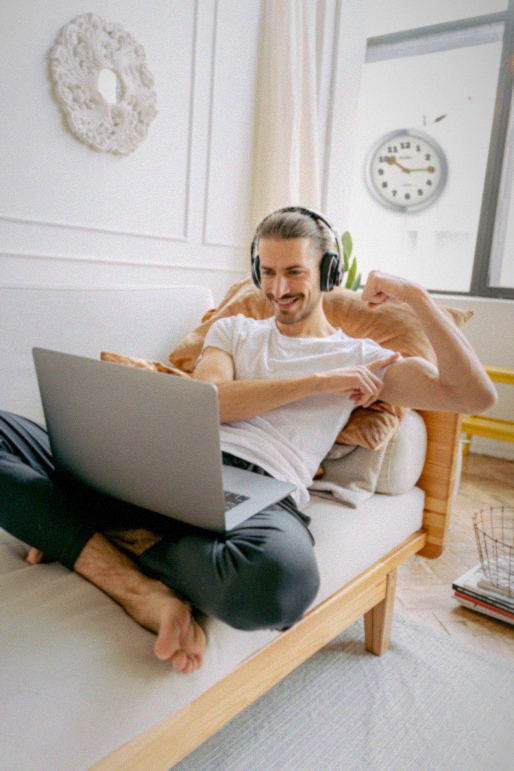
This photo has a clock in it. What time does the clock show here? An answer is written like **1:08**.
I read **10:15**
